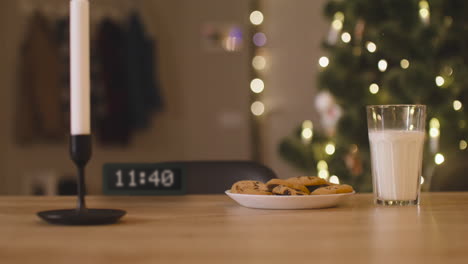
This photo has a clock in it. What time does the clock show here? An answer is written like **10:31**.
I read **11:40**
